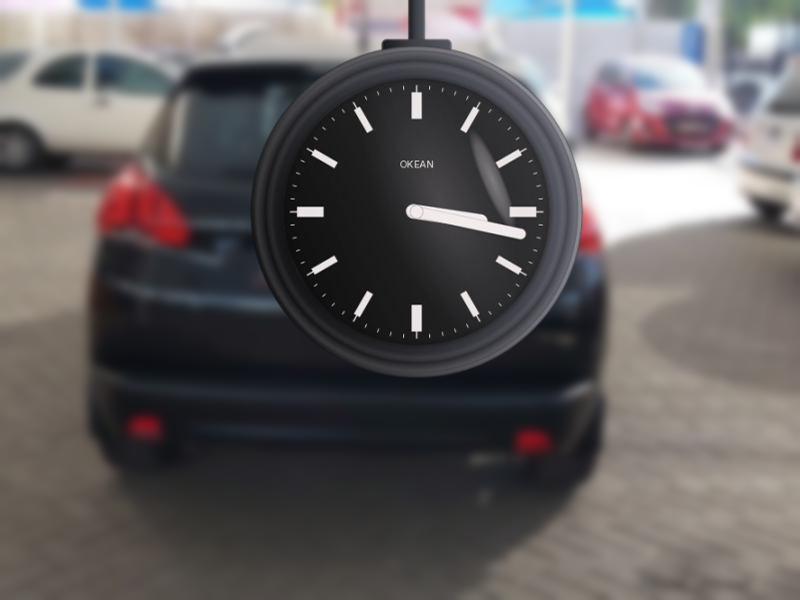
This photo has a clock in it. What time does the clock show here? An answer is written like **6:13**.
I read **3:17**
